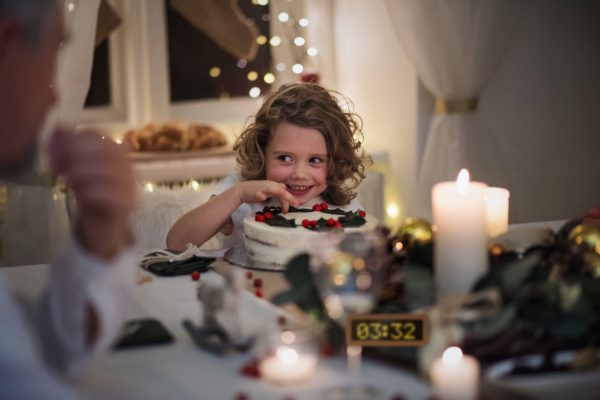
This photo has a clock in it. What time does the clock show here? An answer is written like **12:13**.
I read **3:32**
